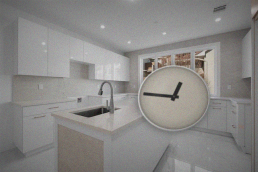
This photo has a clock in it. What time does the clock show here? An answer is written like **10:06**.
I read **12:46**
